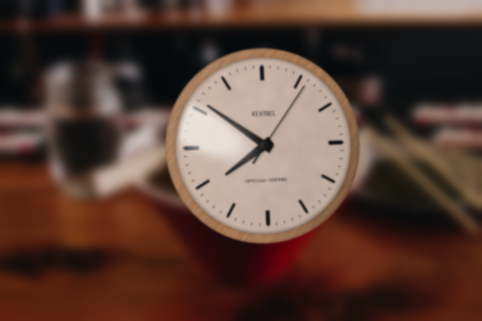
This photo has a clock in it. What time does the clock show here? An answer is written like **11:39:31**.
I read **7:51:06**
